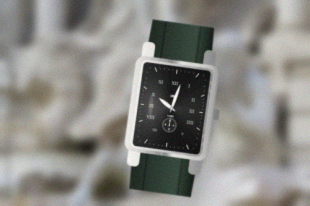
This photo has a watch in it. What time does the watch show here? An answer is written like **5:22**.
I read **10:02**
